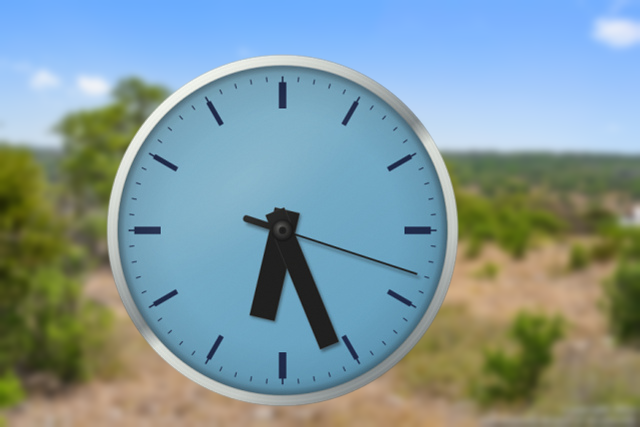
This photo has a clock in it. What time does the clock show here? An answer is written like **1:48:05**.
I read **6:26:18**
